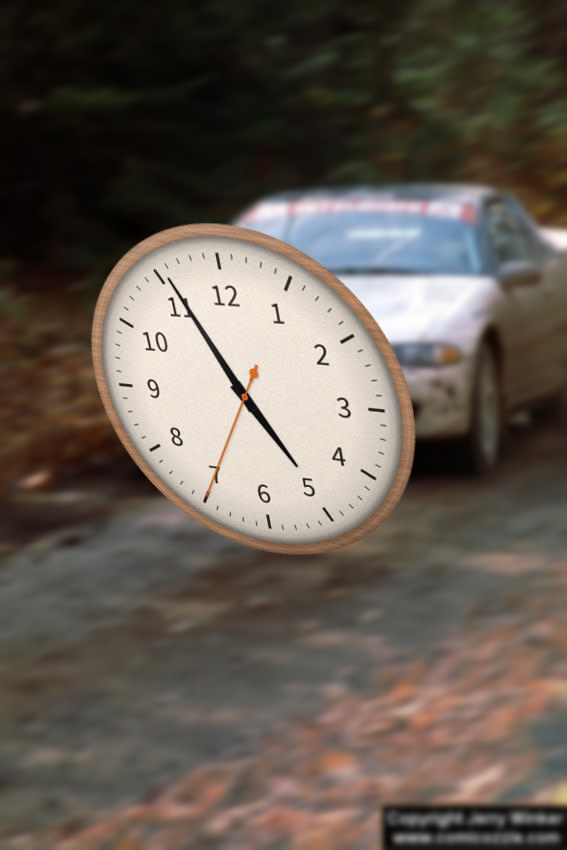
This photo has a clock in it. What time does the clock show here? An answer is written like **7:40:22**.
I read **4:55:35**
